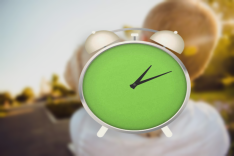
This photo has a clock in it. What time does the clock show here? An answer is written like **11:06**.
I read **1:11**
